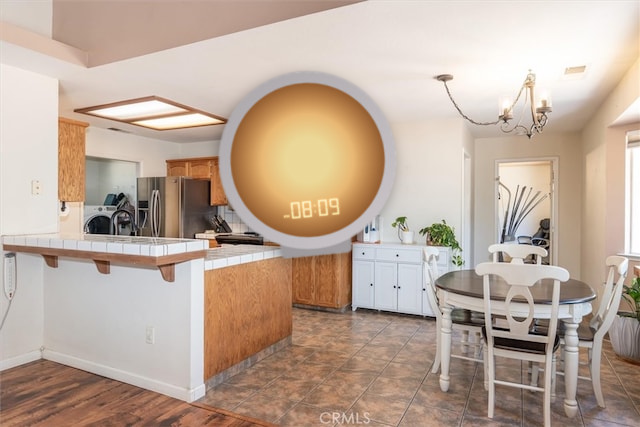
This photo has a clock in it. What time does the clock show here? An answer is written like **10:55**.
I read **8:09**
